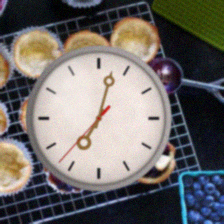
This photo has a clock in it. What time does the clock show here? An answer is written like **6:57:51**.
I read **7:02:37**
